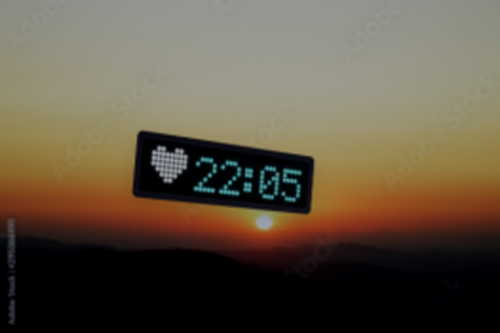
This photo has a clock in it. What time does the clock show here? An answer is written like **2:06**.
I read **22:05**
